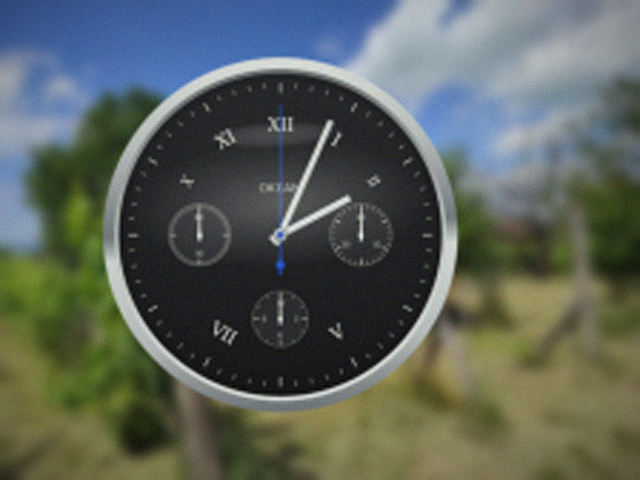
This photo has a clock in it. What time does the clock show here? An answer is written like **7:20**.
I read **2:04**
